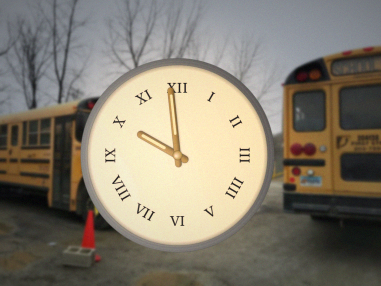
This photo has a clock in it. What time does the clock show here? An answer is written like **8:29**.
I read **9:59**
